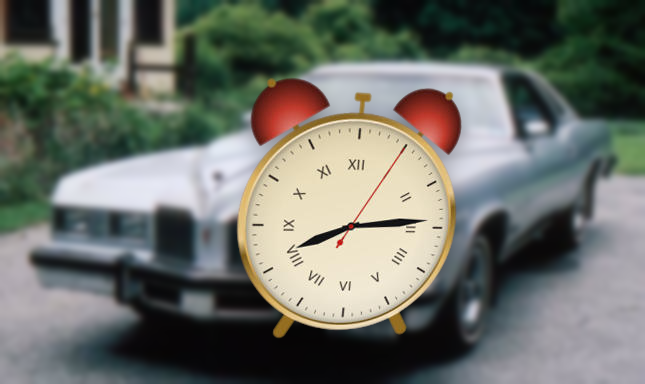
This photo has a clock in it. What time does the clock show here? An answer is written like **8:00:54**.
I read **8:14:05**
